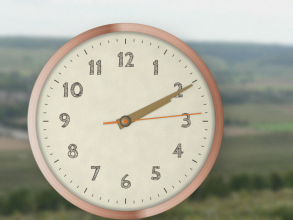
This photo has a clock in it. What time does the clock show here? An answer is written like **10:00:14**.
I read **2:10:14**
